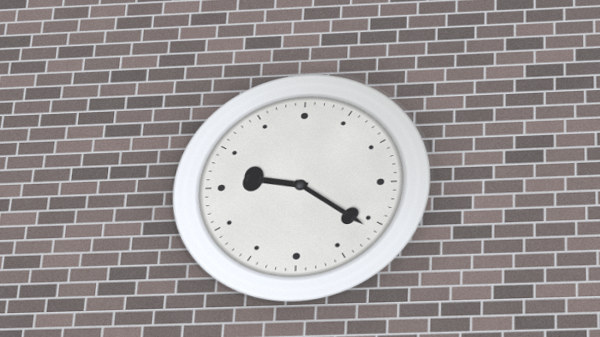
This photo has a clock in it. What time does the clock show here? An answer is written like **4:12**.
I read **9:21**
